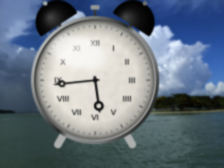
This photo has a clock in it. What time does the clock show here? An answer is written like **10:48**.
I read **5:44**
